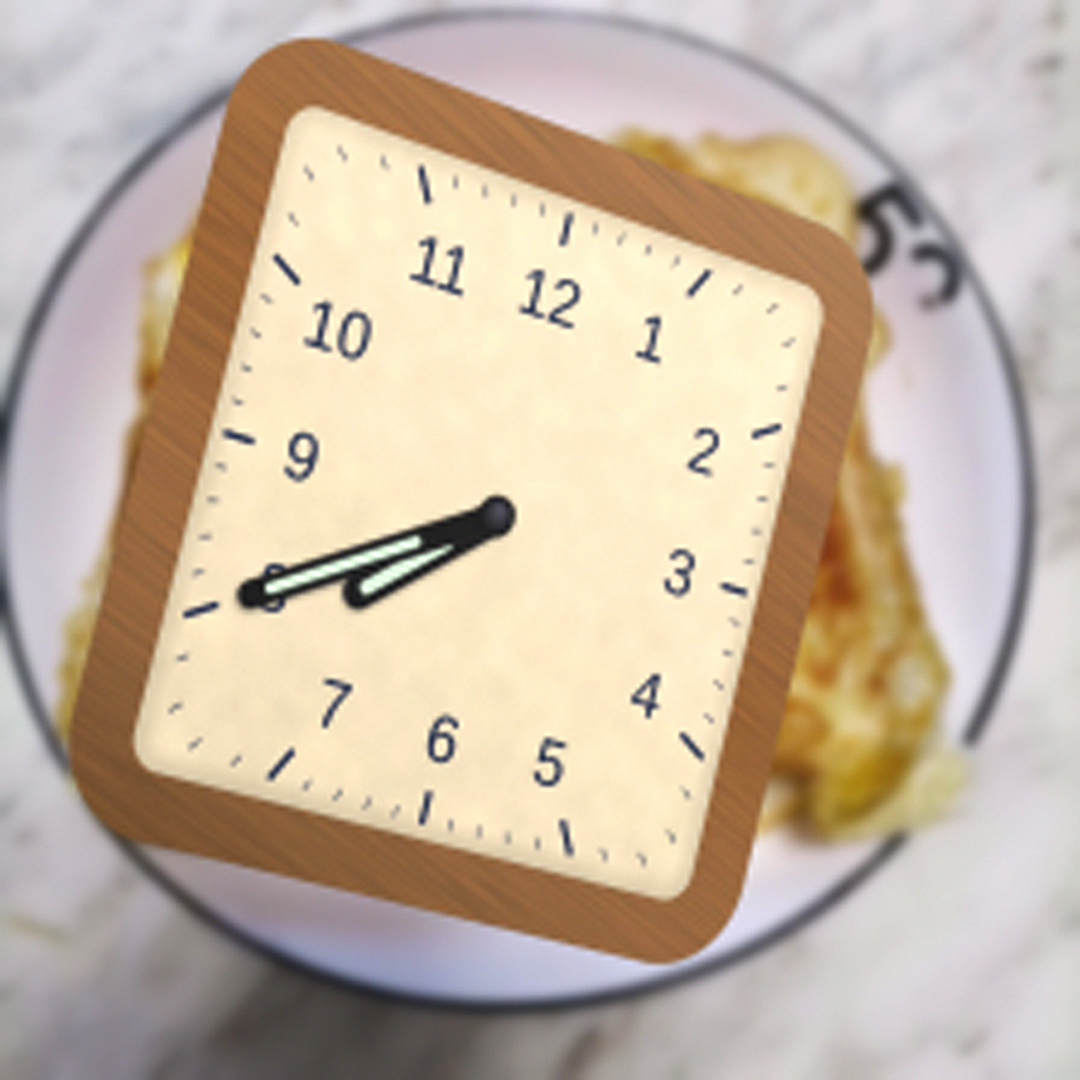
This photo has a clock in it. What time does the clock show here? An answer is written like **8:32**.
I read **7:40**
